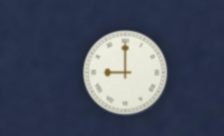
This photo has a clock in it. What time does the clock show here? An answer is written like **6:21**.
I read **9:00**
